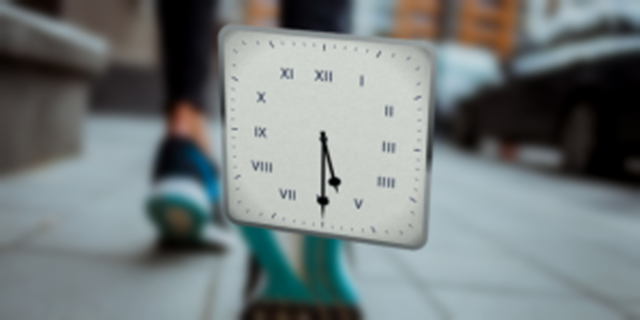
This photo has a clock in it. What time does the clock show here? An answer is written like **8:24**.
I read **5:30**
